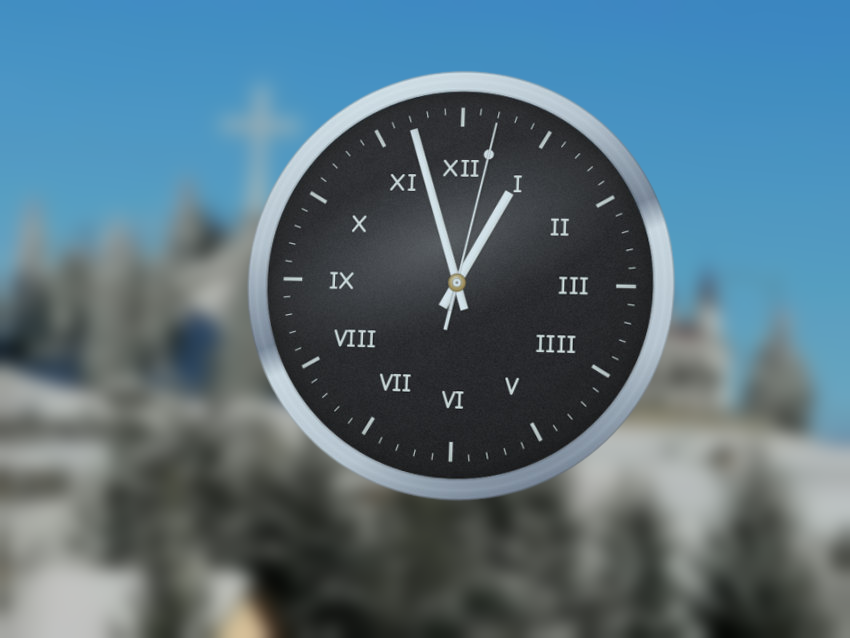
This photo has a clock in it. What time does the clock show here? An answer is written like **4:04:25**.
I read **12:57:02**
